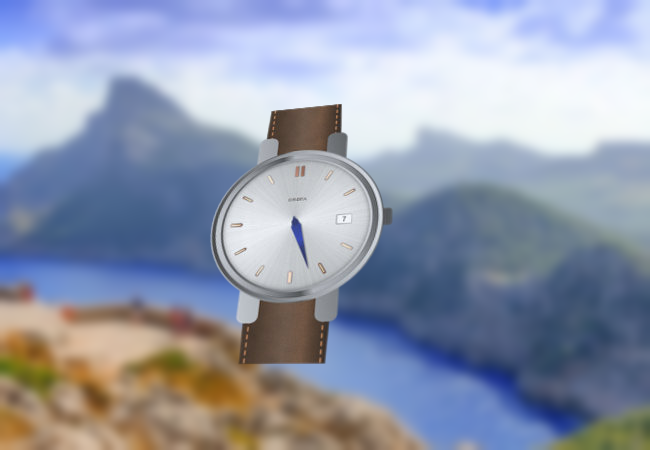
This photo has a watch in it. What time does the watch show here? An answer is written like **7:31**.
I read **5:27**
